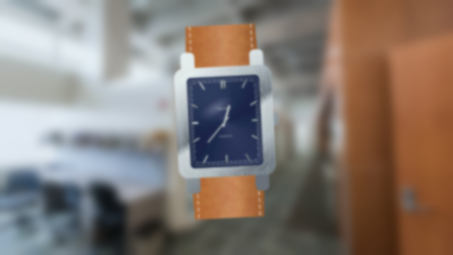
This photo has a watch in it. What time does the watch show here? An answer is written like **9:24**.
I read **12:37**
